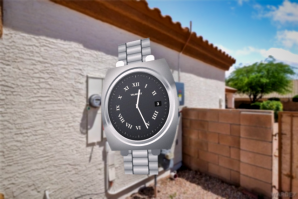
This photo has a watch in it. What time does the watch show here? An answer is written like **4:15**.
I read **12:26**
